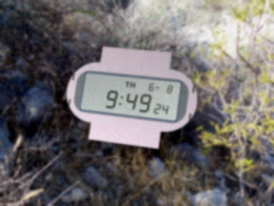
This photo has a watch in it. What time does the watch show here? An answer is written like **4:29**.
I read **9:49**
